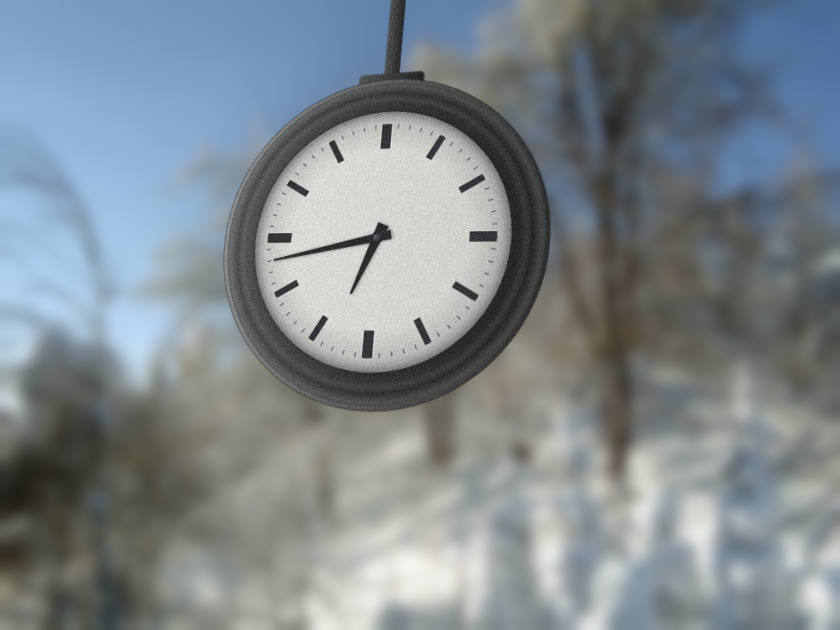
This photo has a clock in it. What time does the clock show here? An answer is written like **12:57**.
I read **6:43**
